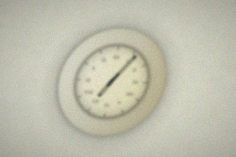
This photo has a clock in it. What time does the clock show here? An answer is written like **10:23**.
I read **7:06**
